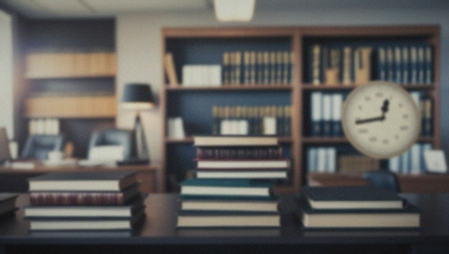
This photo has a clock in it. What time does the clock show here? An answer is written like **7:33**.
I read **12:44**
